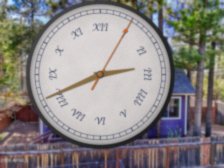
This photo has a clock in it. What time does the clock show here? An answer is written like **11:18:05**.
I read **2:41:05**
